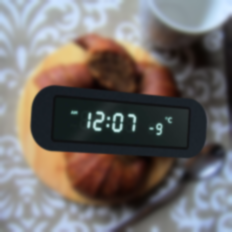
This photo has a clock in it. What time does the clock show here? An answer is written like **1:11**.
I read **12:07**
